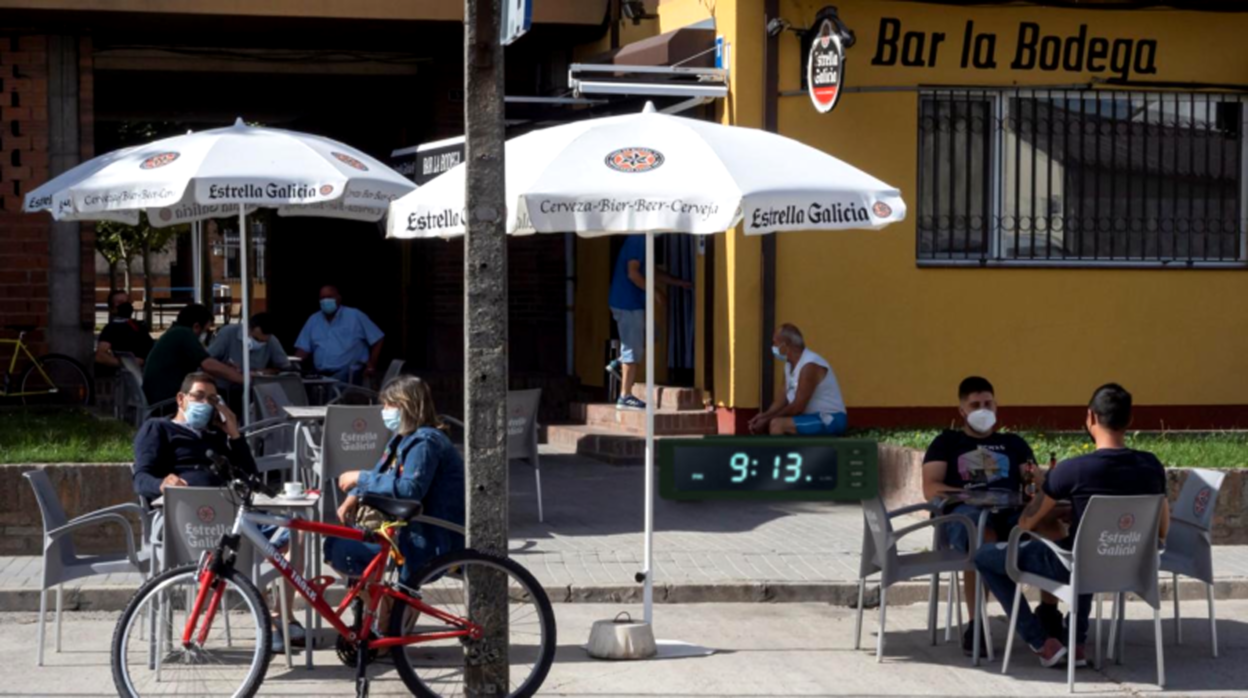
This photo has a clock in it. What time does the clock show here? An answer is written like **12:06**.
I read **9:13**
